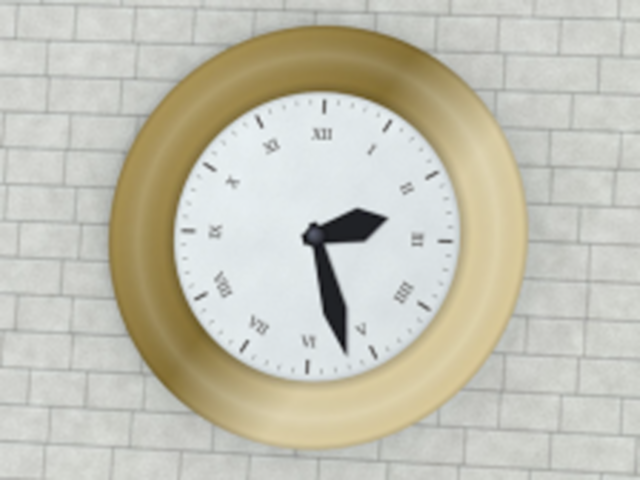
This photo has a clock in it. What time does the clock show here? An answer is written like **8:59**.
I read **2:27**
